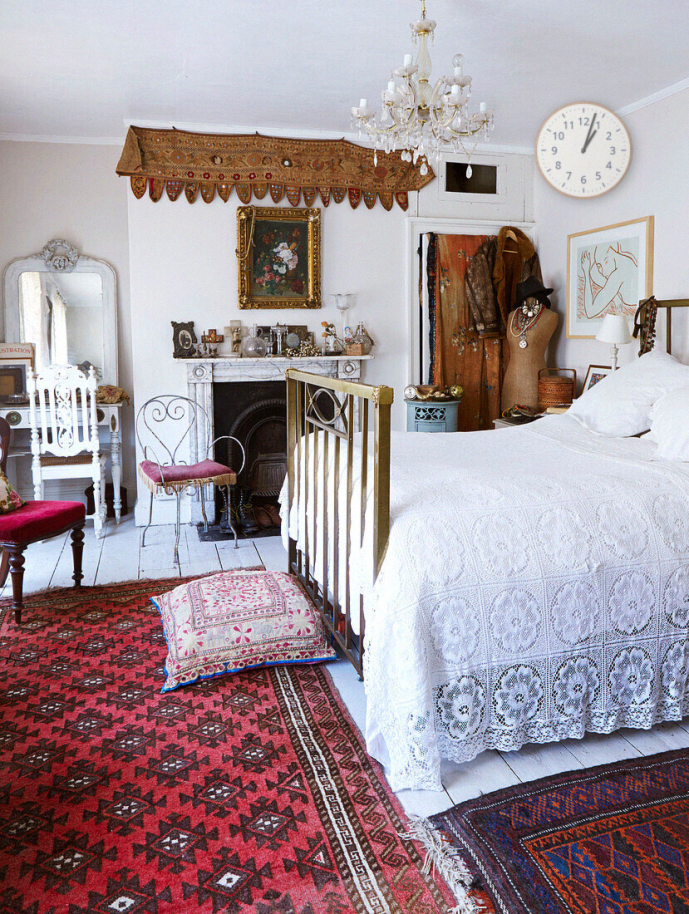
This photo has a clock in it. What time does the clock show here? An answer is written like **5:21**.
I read **1:03**
